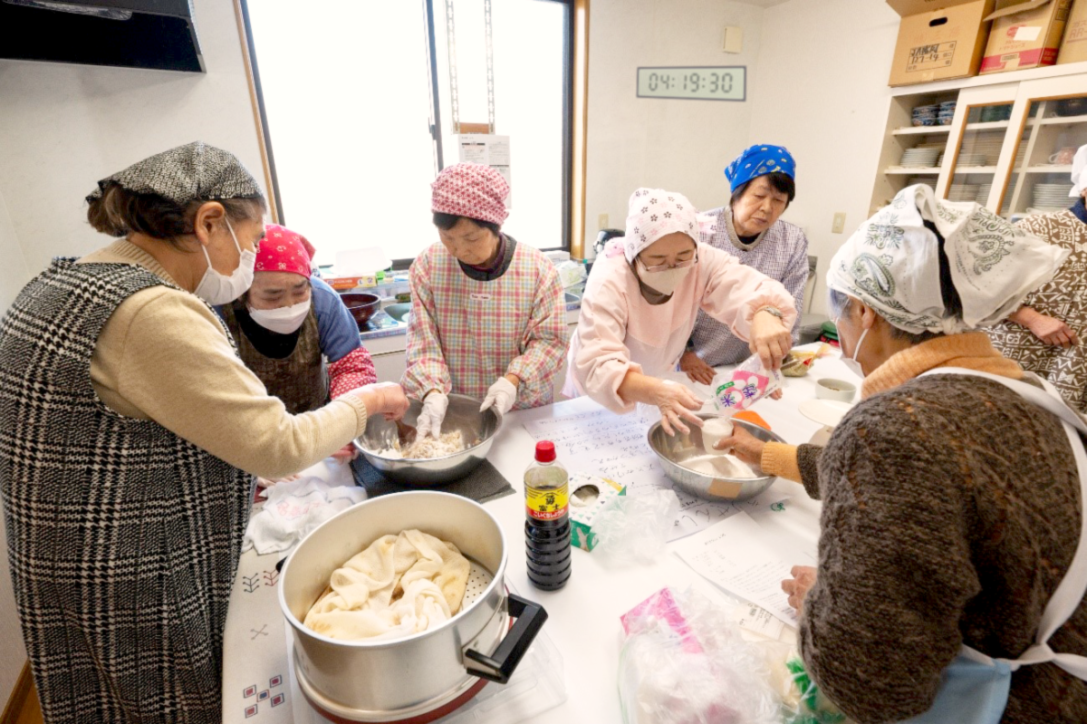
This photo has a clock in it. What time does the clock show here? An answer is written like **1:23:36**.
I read **4:19:30**
